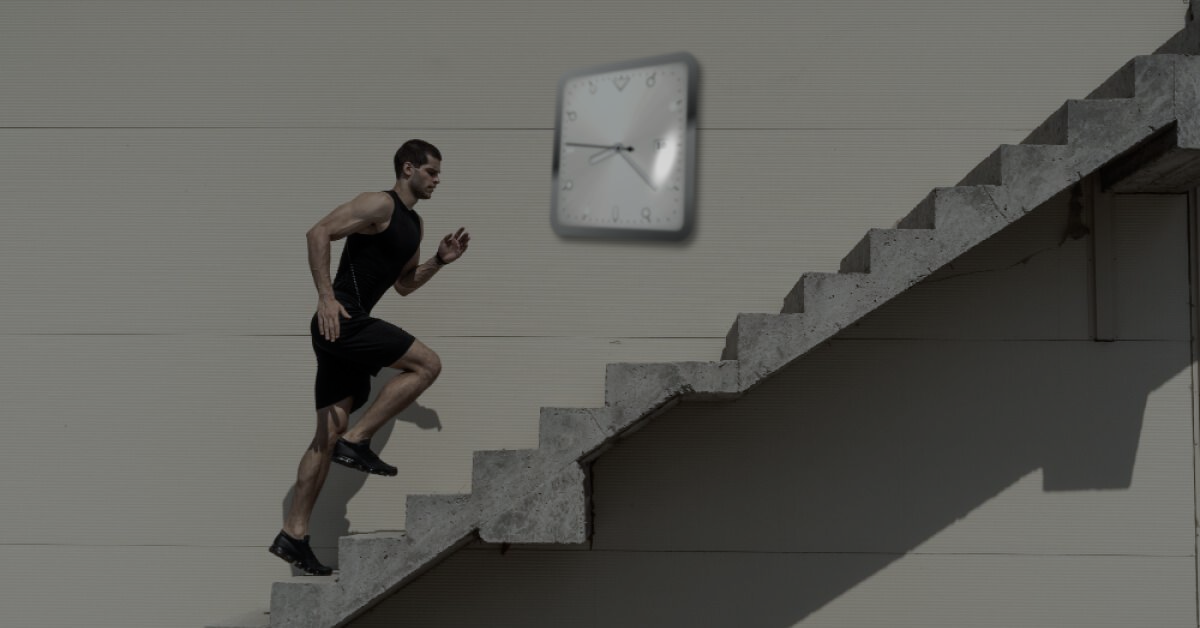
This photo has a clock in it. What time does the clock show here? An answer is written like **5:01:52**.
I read **8:21:46**
